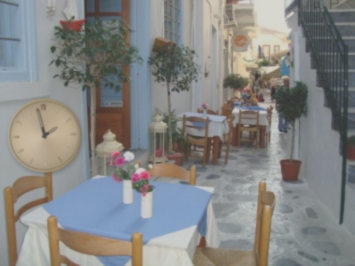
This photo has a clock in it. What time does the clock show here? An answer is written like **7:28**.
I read **1:58**
